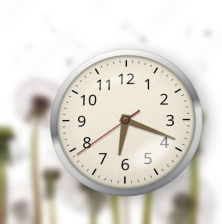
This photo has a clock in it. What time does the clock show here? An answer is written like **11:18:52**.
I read **6:18:39**
